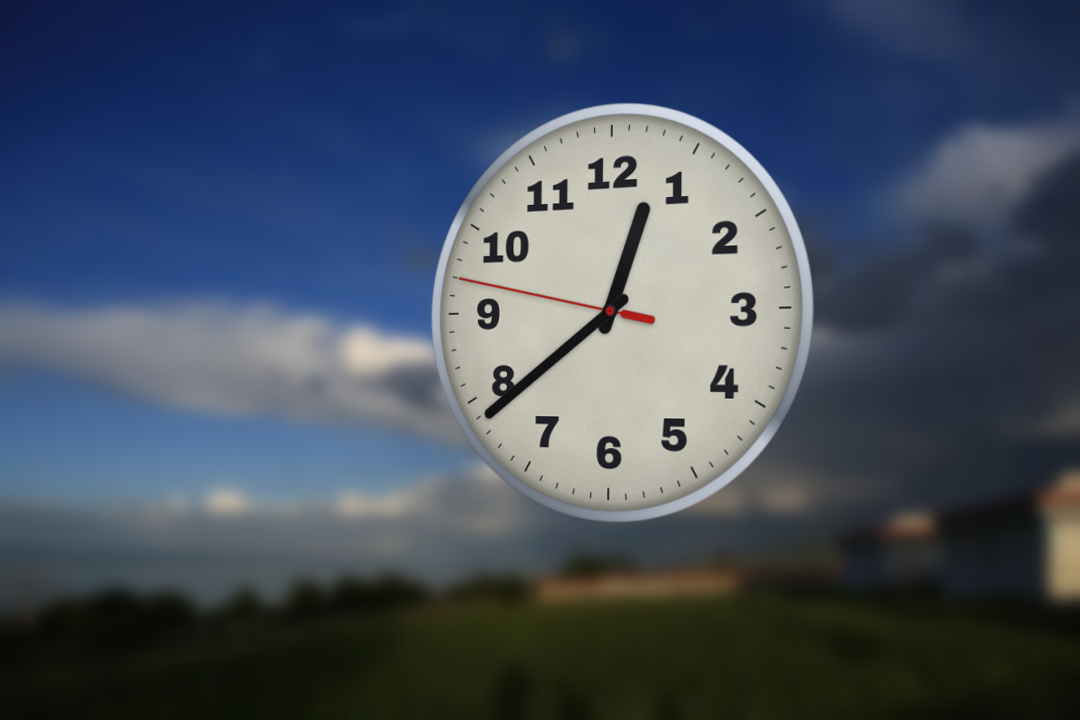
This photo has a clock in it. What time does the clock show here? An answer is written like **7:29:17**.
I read **12:38:47**
